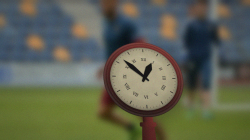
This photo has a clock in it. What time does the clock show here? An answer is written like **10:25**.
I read **12:52**
